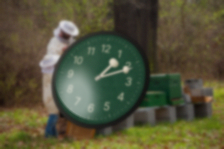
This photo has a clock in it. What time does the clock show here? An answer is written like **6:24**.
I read **1:11**
